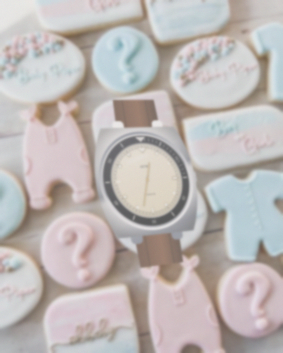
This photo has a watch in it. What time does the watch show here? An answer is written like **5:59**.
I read **12:33**
